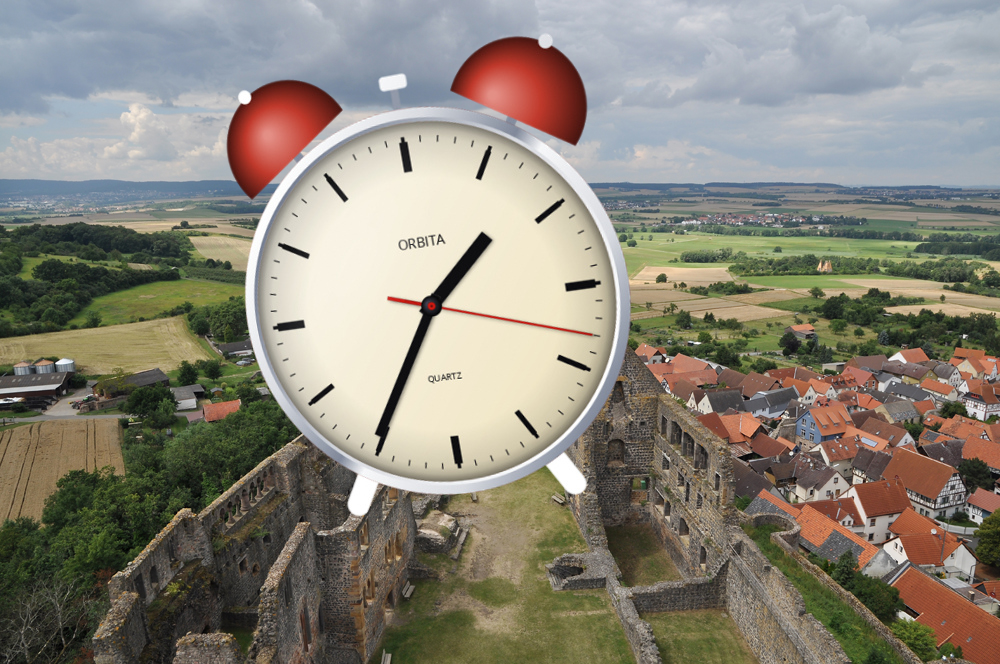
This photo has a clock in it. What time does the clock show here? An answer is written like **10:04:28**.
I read **1:35:18**
